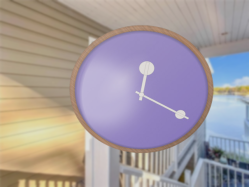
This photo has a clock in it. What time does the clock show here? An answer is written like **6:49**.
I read **12:20**
